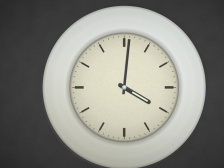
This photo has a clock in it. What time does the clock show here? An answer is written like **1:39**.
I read **4:01**
